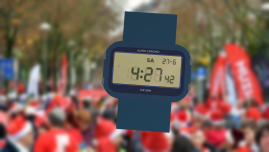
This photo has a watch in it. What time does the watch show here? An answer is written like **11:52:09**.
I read **4:27:42**
